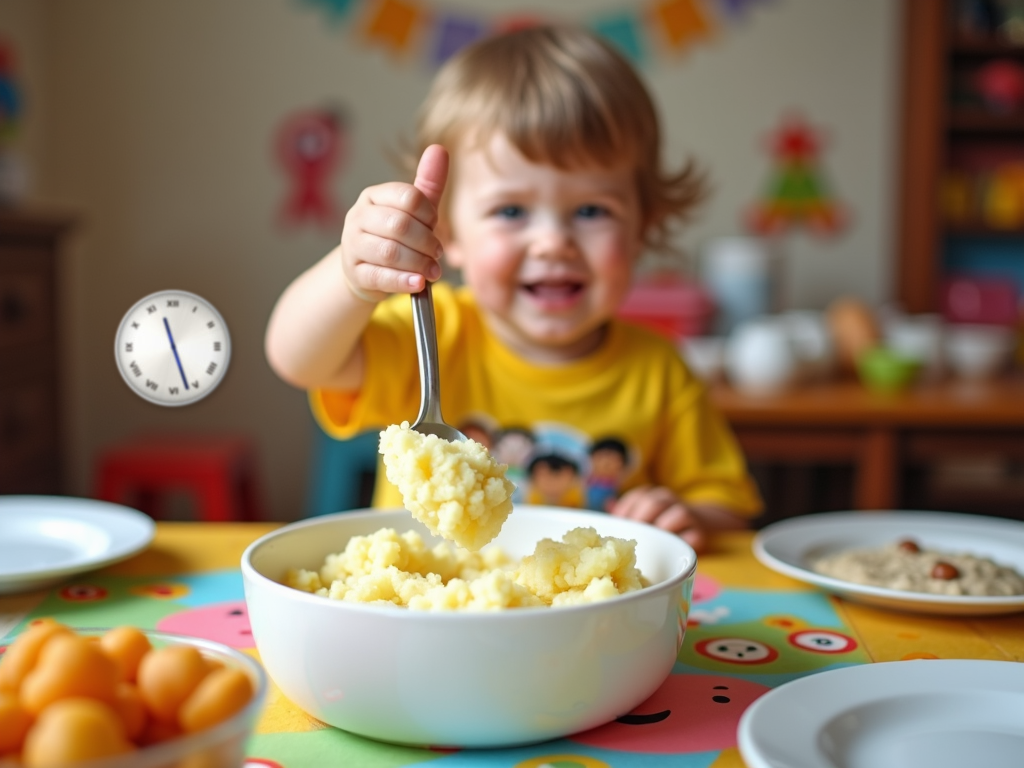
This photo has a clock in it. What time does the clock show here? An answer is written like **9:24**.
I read **11:27**
